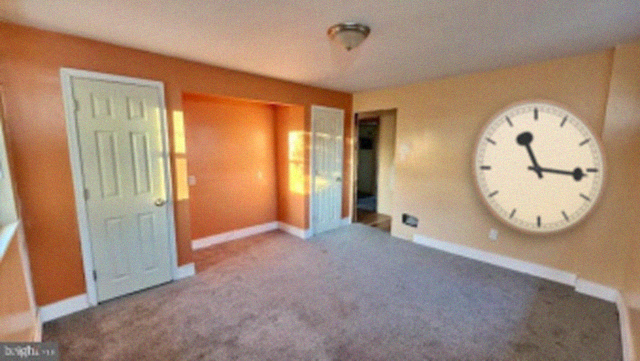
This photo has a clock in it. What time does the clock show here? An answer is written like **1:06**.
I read **11:16**
